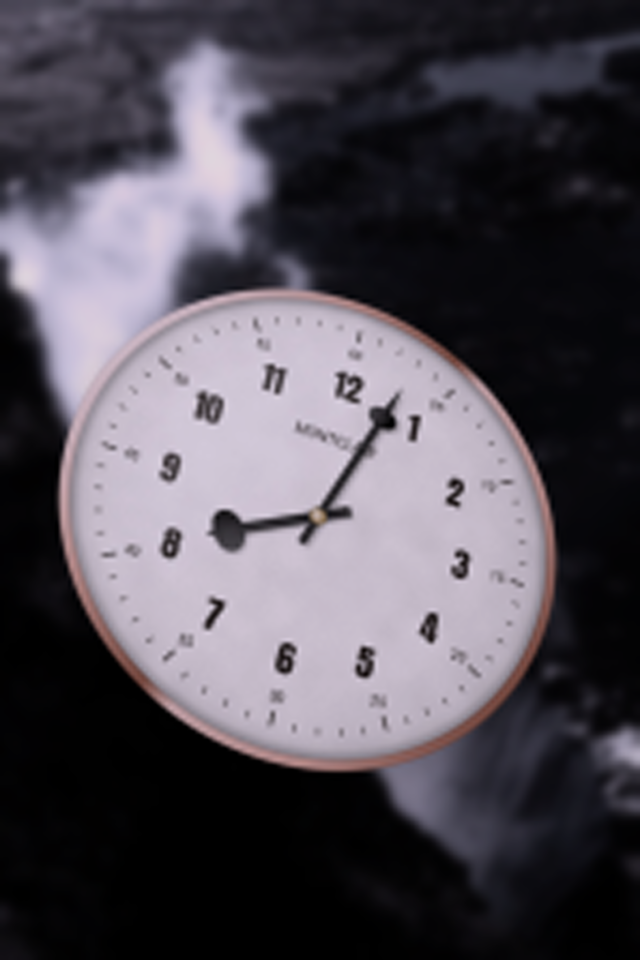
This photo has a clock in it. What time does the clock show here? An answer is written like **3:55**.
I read **8:03**
